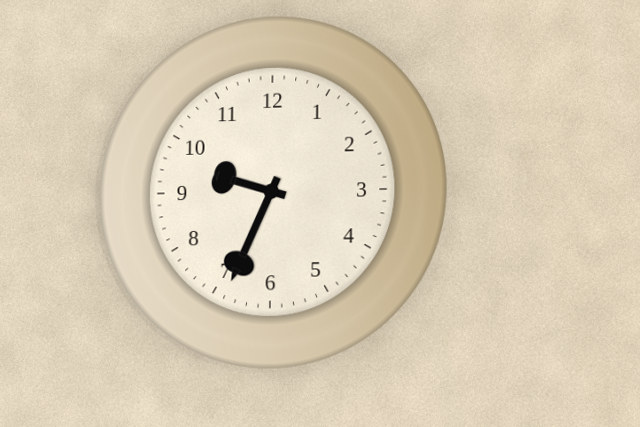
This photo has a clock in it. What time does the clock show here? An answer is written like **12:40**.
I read **9:34**
